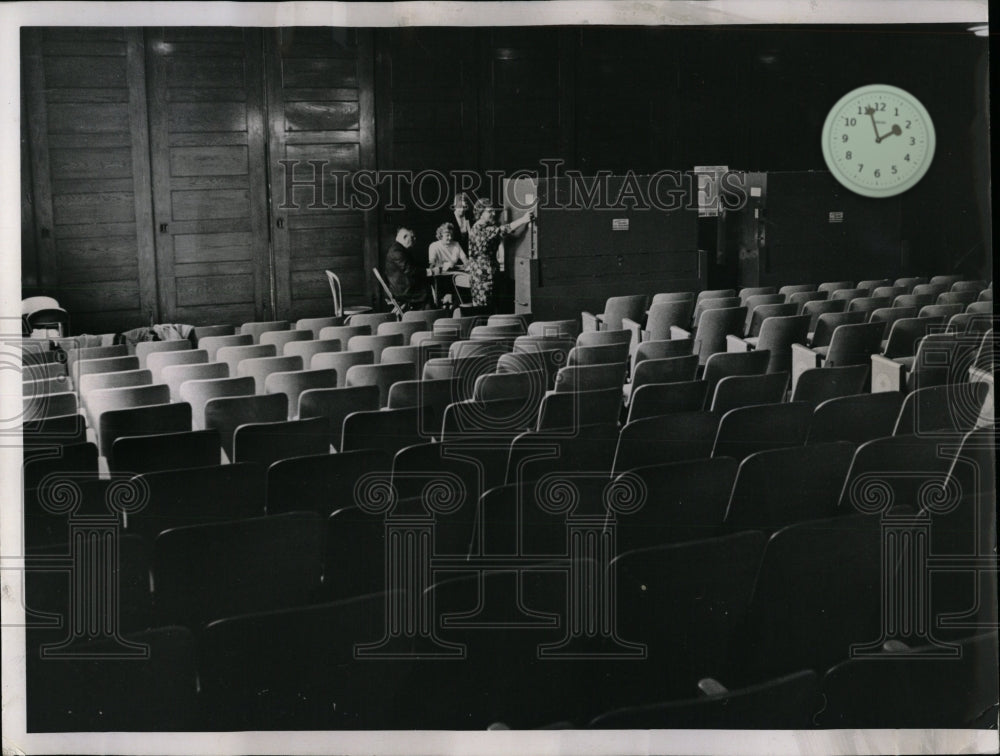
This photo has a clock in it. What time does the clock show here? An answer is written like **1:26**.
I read **1:57**
